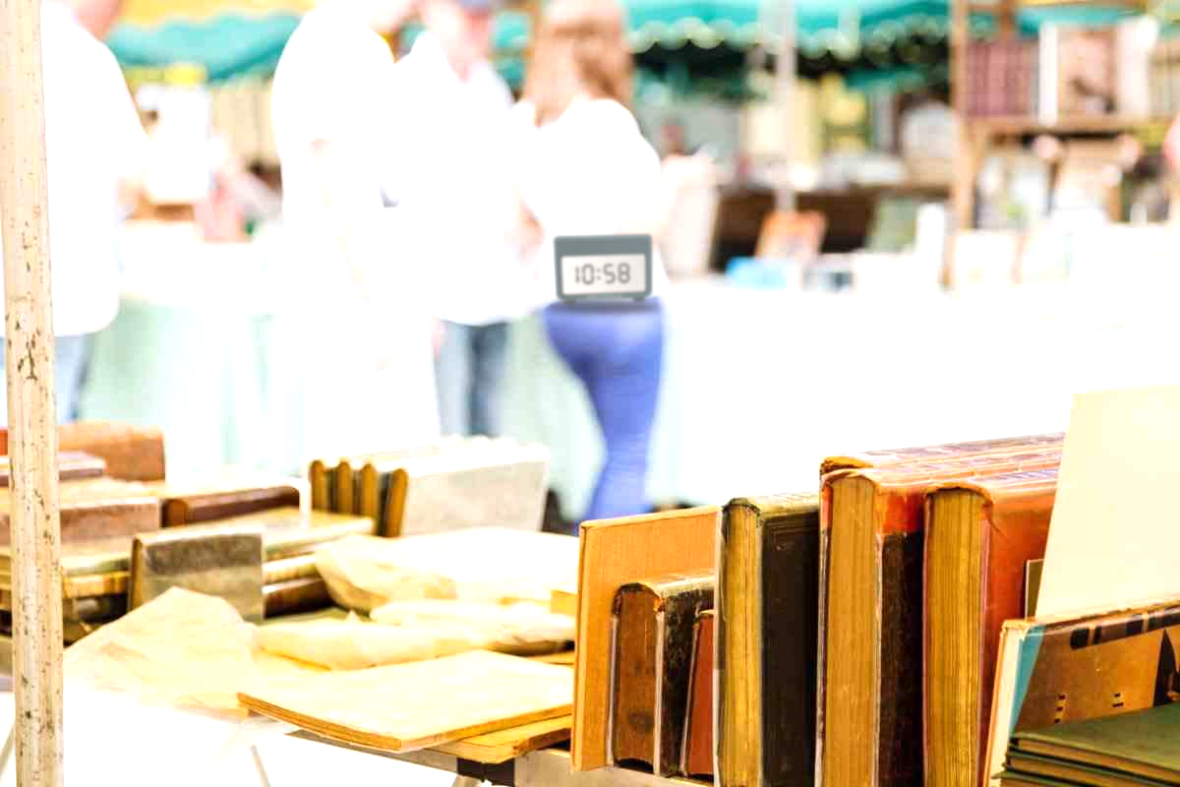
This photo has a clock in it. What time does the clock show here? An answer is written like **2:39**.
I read **10:58**
